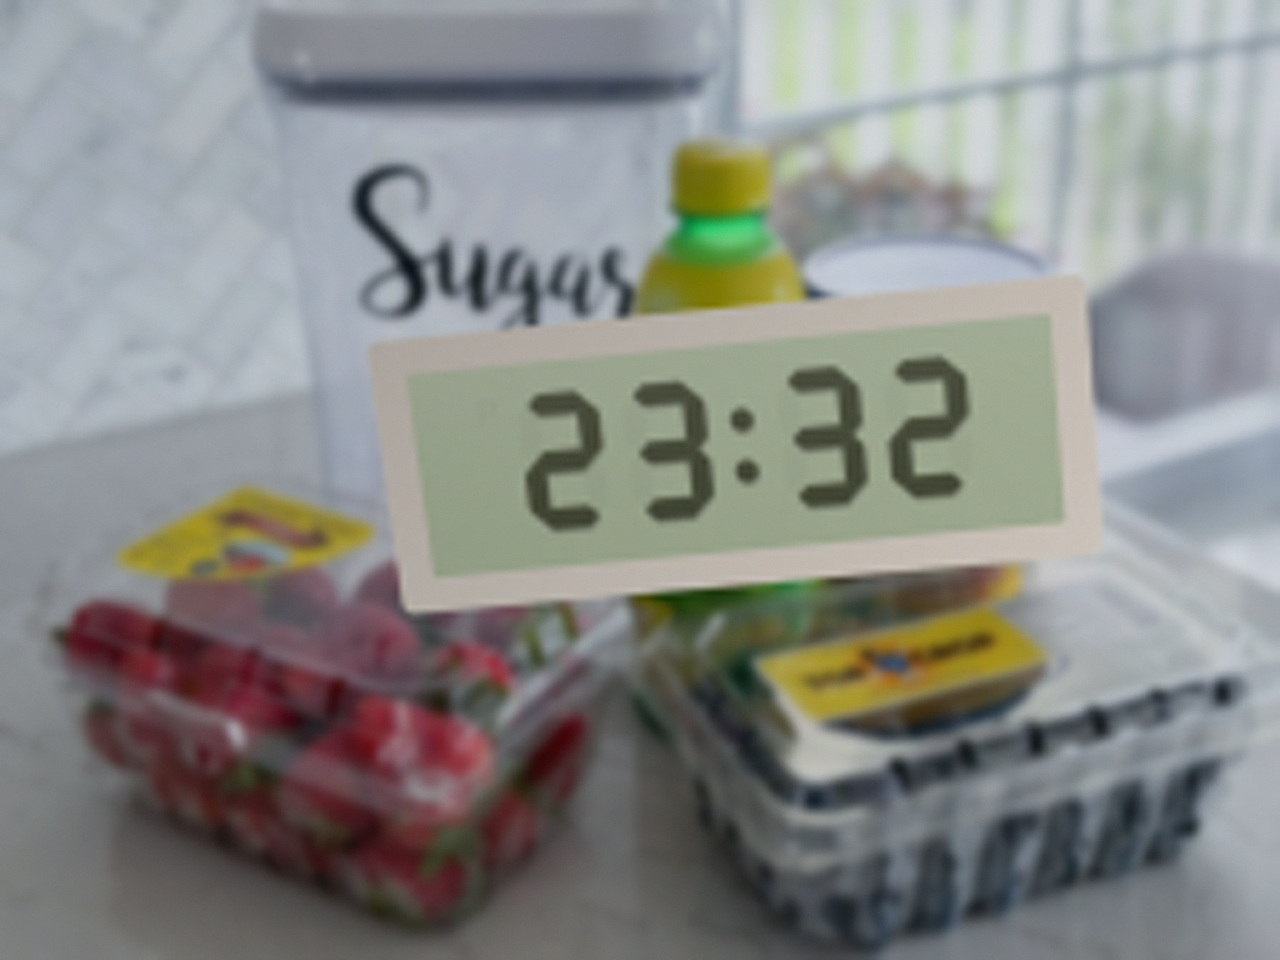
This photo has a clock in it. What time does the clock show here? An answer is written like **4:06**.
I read **23:32**
